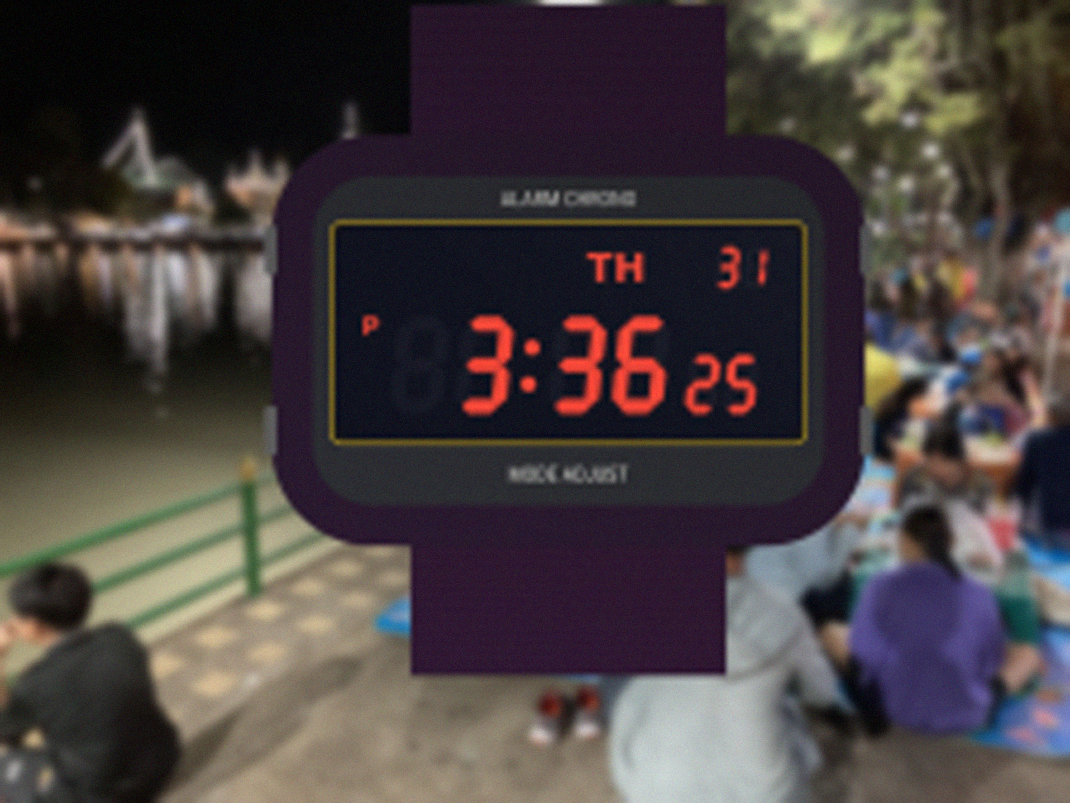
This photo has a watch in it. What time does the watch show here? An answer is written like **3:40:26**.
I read **3:36:25**
